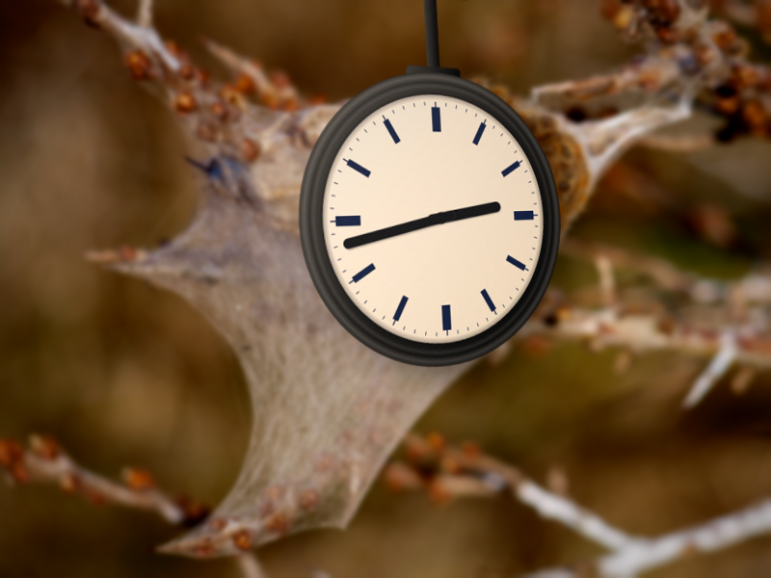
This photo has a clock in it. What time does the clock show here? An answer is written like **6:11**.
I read **2:43**
